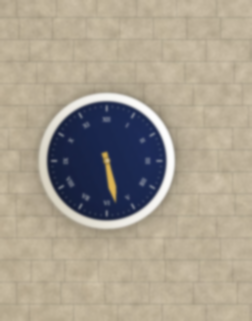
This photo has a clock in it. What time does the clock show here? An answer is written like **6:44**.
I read **5:28**
